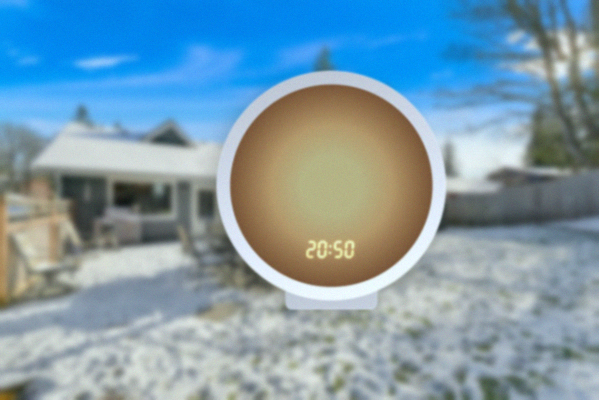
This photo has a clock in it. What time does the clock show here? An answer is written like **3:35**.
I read **20:50**
